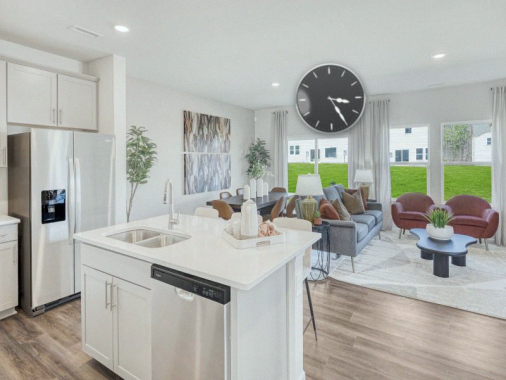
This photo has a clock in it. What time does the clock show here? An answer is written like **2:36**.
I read **3:25**
